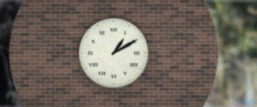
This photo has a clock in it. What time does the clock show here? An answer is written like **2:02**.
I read **1:10**
